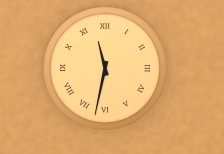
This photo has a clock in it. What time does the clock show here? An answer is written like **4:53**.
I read **11:32**
